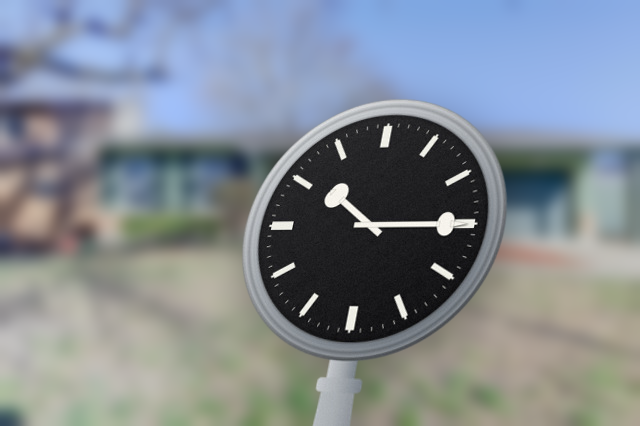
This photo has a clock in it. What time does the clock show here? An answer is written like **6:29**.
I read **10:15**
